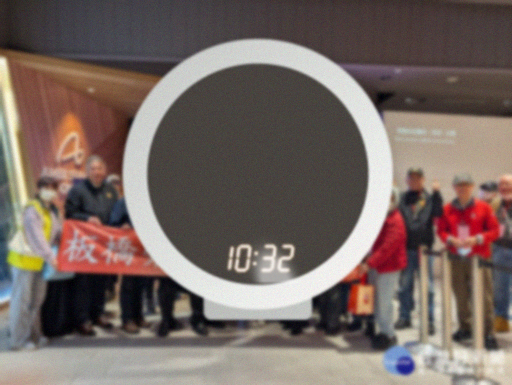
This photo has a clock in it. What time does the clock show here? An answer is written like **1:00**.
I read **10:32**
